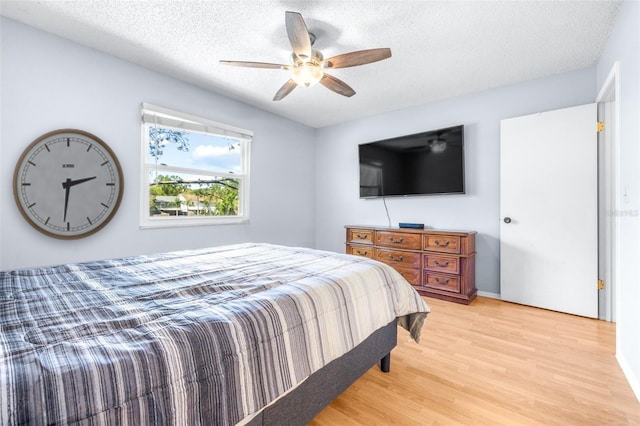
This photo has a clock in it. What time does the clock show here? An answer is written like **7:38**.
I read **2:31**
